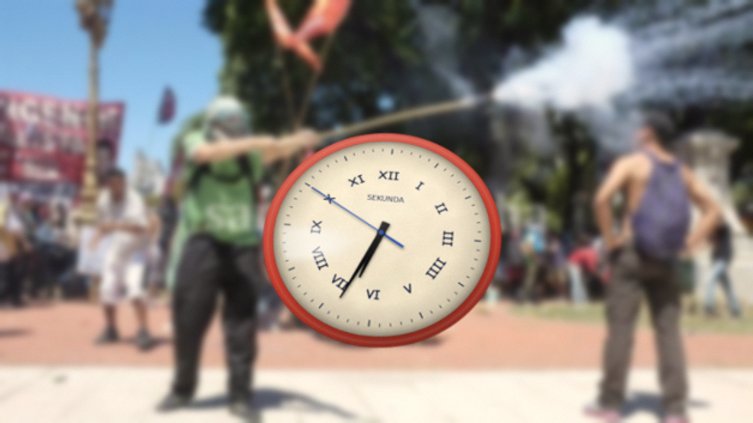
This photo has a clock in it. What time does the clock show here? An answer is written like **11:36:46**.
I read **6:33:50**
